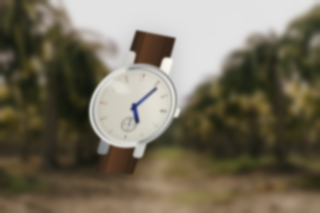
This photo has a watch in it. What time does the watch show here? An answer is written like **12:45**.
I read **5:06**
